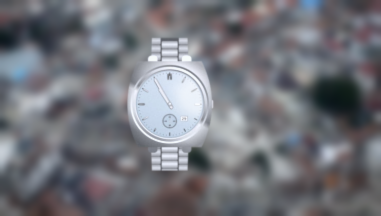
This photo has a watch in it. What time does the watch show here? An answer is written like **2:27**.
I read **10:55**
